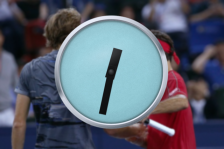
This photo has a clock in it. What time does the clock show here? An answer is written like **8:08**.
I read **12:32**
